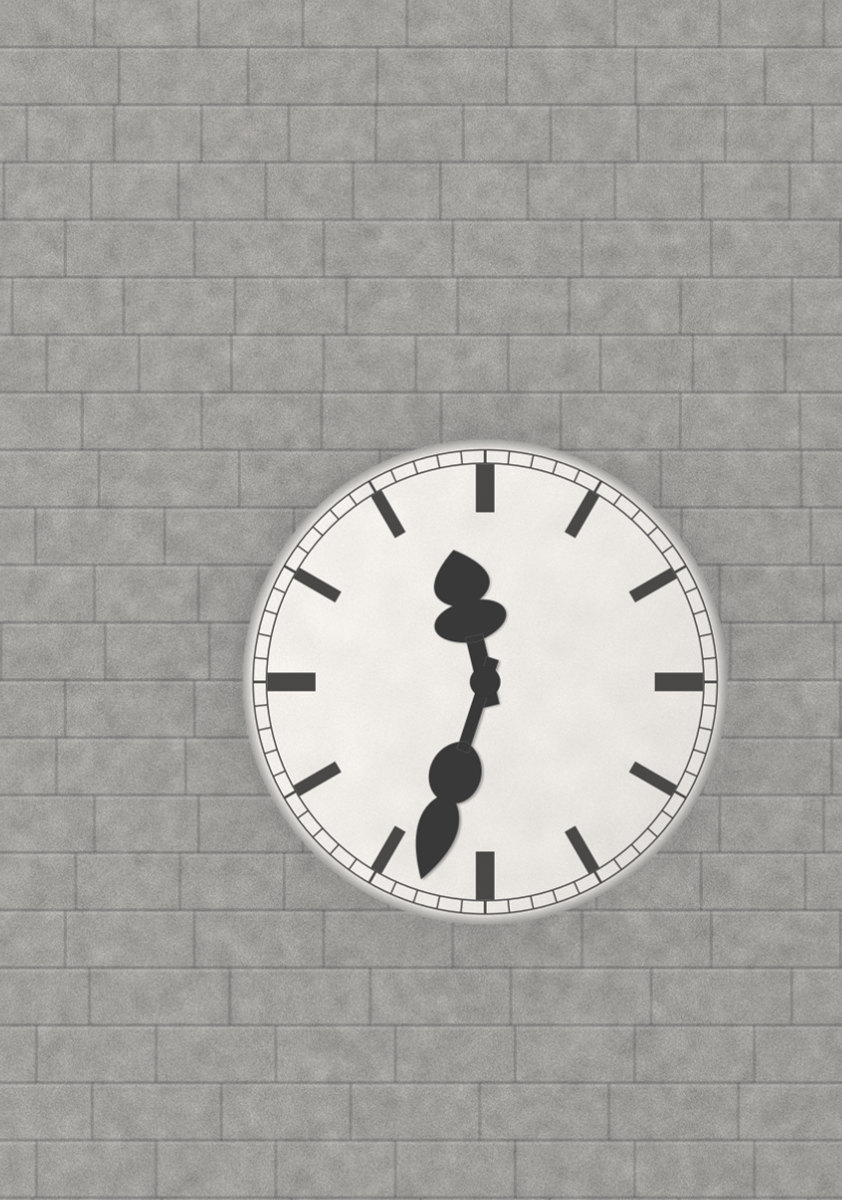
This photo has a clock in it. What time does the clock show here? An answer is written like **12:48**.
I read **11:33**
